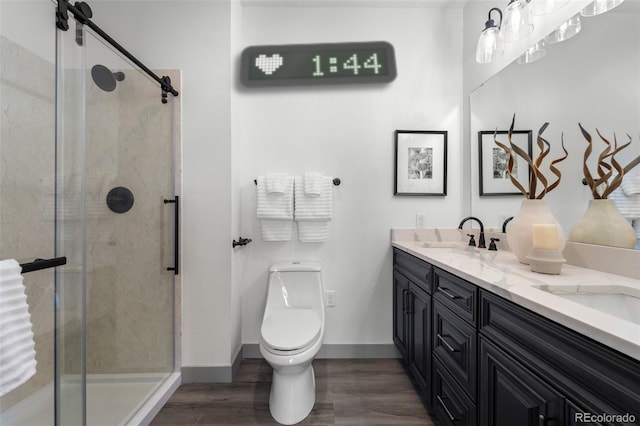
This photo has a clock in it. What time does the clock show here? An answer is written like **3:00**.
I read **1:44**
